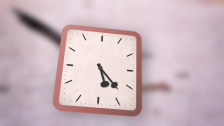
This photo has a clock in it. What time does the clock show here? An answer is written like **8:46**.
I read **5:23**
